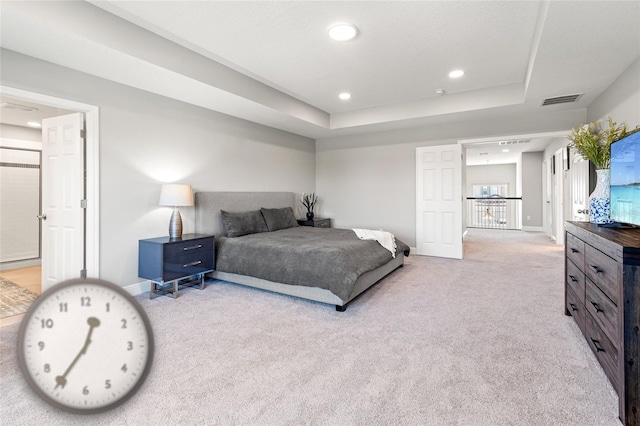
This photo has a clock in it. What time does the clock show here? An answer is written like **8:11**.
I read **12:36**
